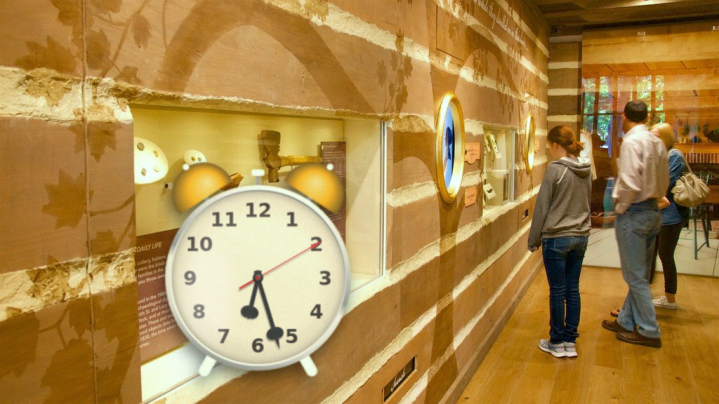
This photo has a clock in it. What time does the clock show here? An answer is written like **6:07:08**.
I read **6:27:10**
